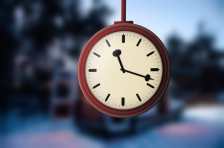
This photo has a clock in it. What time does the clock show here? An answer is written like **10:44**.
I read **11:18**
